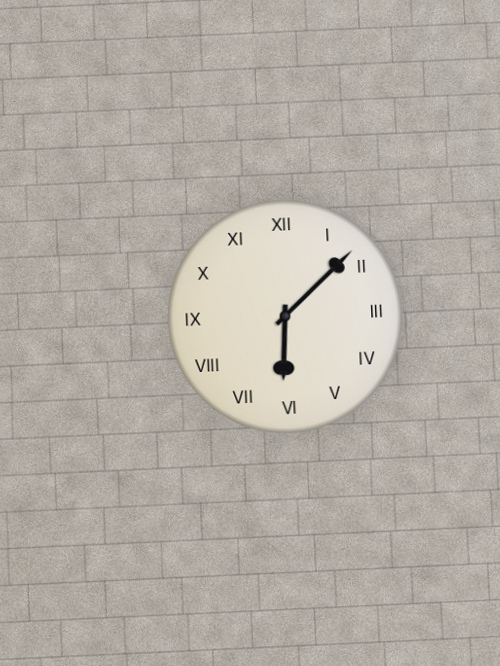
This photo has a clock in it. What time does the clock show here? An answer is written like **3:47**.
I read **6:08**
